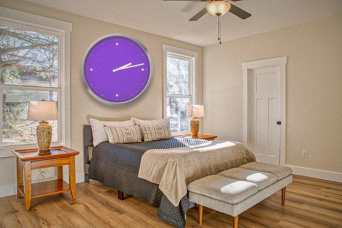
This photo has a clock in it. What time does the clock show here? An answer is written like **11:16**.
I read **2:13**
